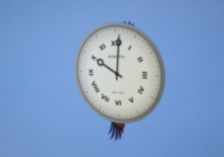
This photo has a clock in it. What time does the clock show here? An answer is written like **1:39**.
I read **10:01**
